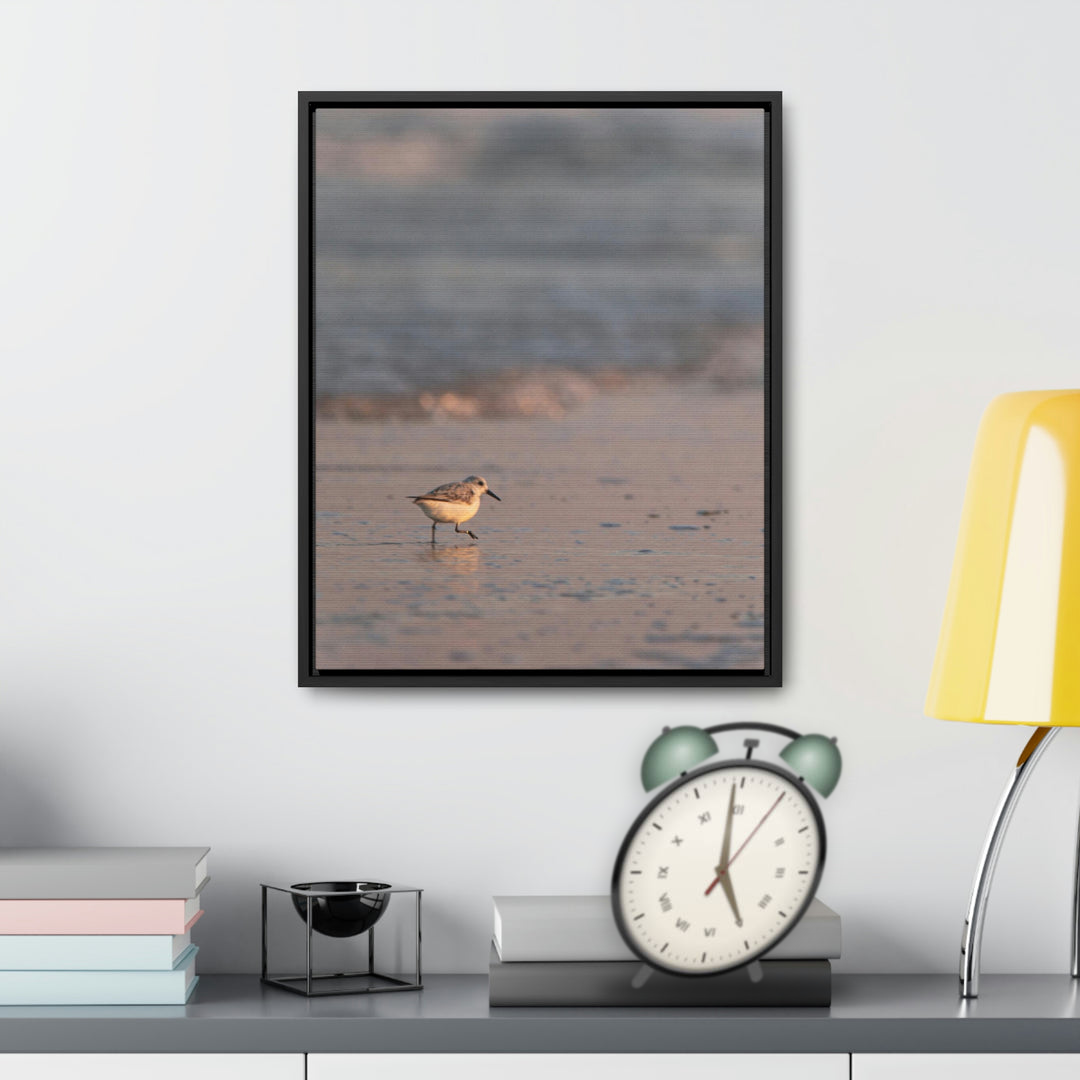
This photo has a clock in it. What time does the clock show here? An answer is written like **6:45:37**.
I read **4:59:05**
